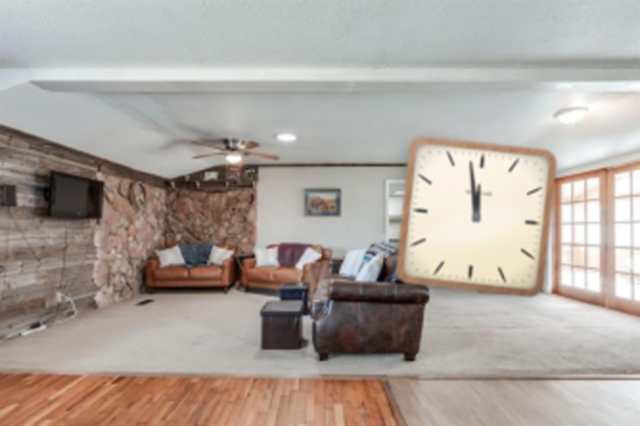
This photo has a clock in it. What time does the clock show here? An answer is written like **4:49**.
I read **11:58**
